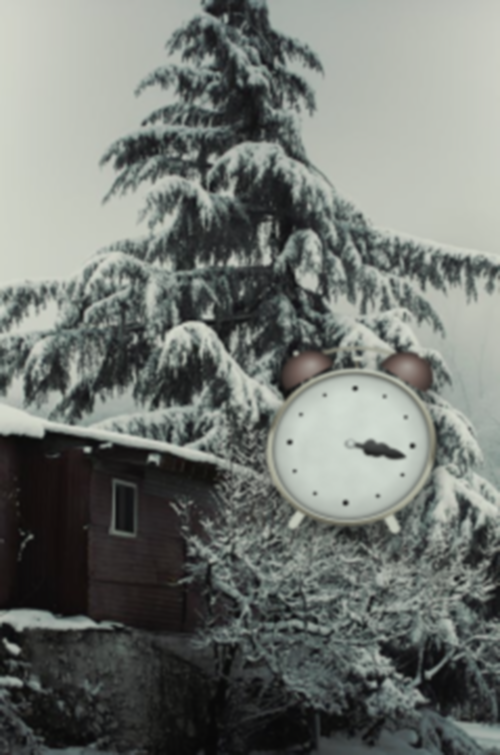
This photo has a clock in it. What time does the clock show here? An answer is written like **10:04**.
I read **3:17**
